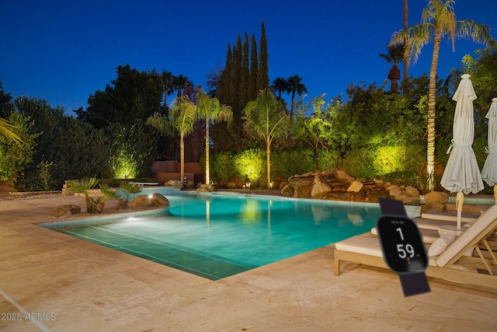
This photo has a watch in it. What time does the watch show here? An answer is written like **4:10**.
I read **1:59**
